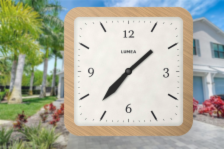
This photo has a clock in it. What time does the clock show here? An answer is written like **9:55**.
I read **1:37**
